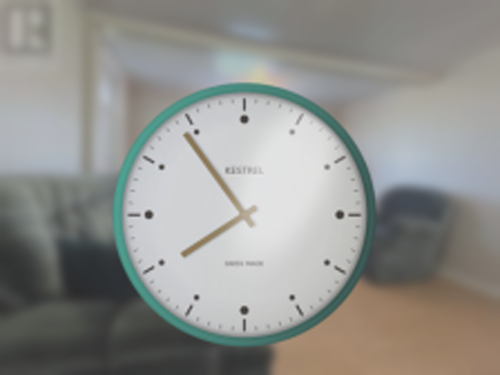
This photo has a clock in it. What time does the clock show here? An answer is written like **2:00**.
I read **7:54**
